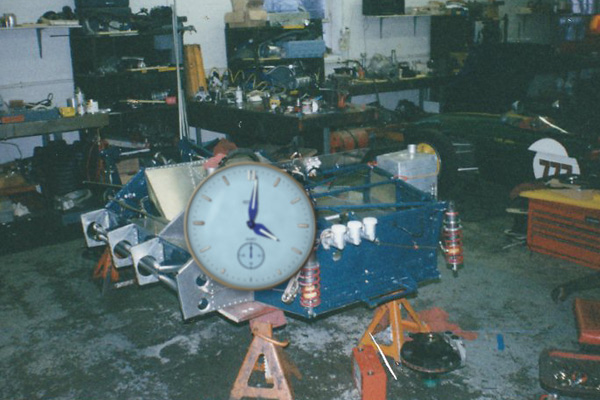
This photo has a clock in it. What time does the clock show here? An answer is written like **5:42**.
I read **4:01**
